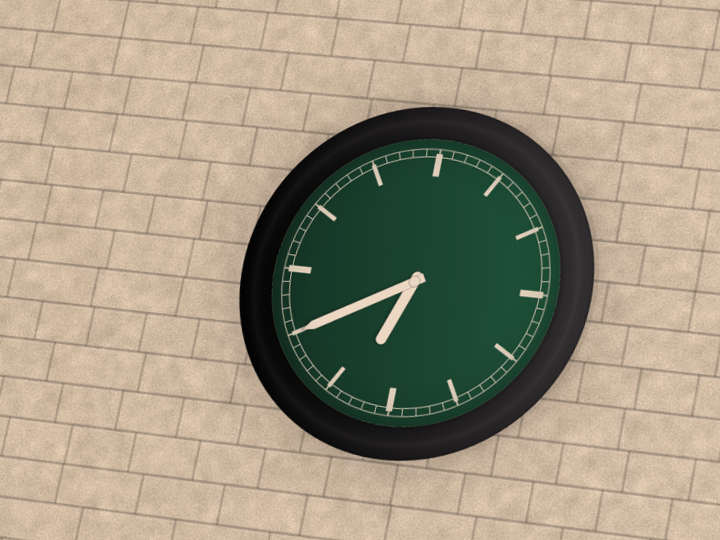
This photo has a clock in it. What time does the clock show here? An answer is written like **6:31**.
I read **6:40**
